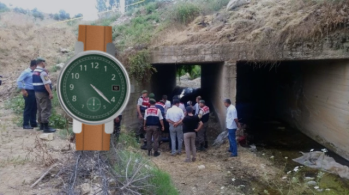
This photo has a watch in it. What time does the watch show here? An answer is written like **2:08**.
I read **4:22**
